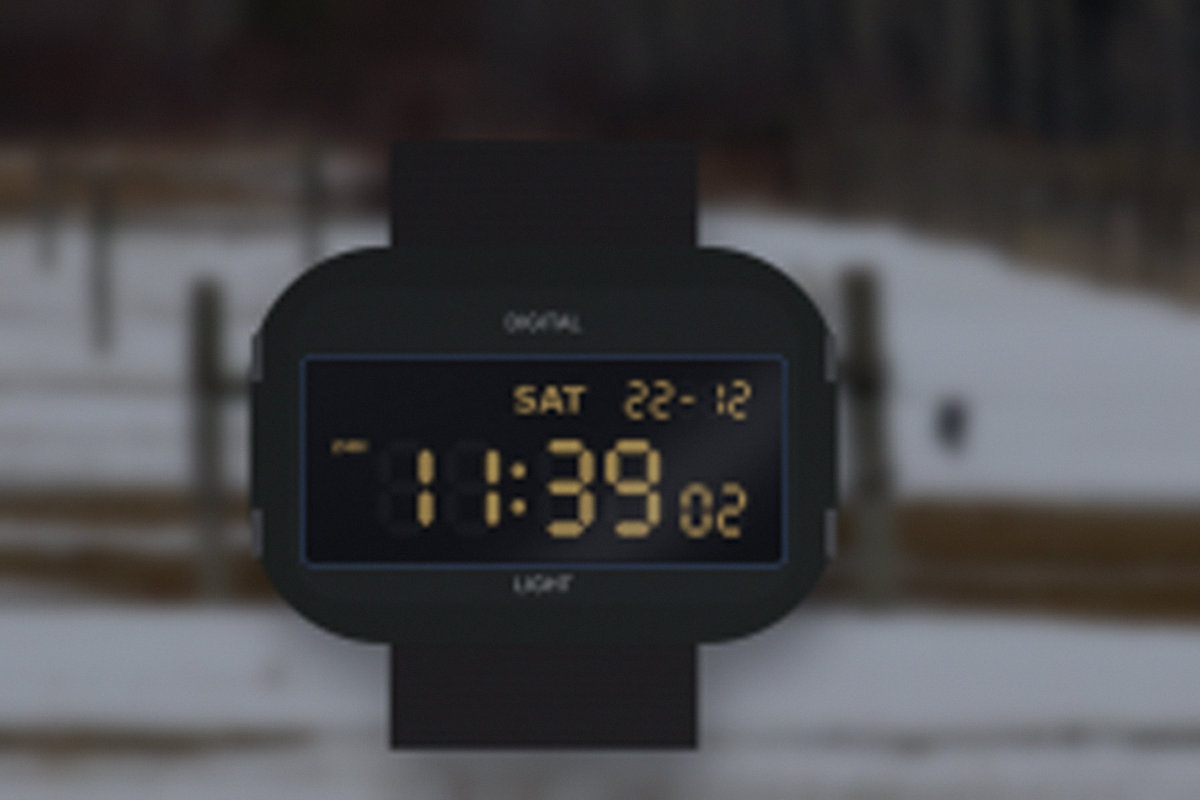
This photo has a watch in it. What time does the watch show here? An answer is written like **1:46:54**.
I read **11:39:02**
